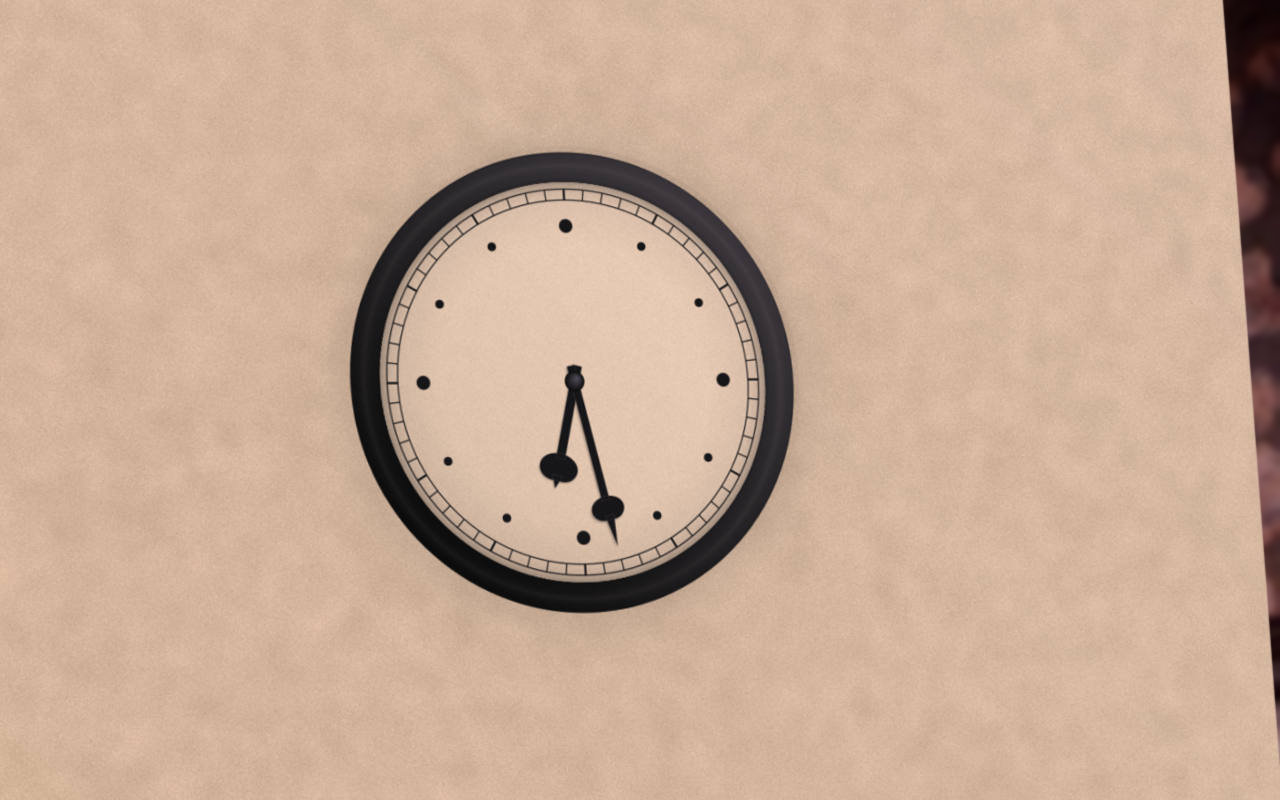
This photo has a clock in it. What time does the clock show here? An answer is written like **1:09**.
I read **6:28**
